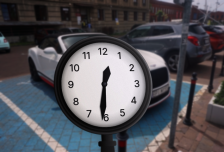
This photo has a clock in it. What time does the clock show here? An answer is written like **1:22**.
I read **12:31**
